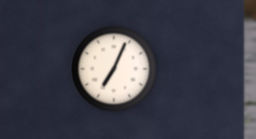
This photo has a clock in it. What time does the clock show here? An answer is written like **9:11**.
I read **7:04**
